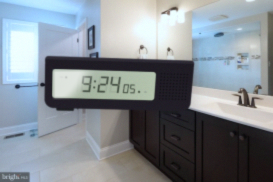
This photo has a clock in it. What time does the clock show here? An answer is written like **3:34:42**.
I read **9:24:05**
